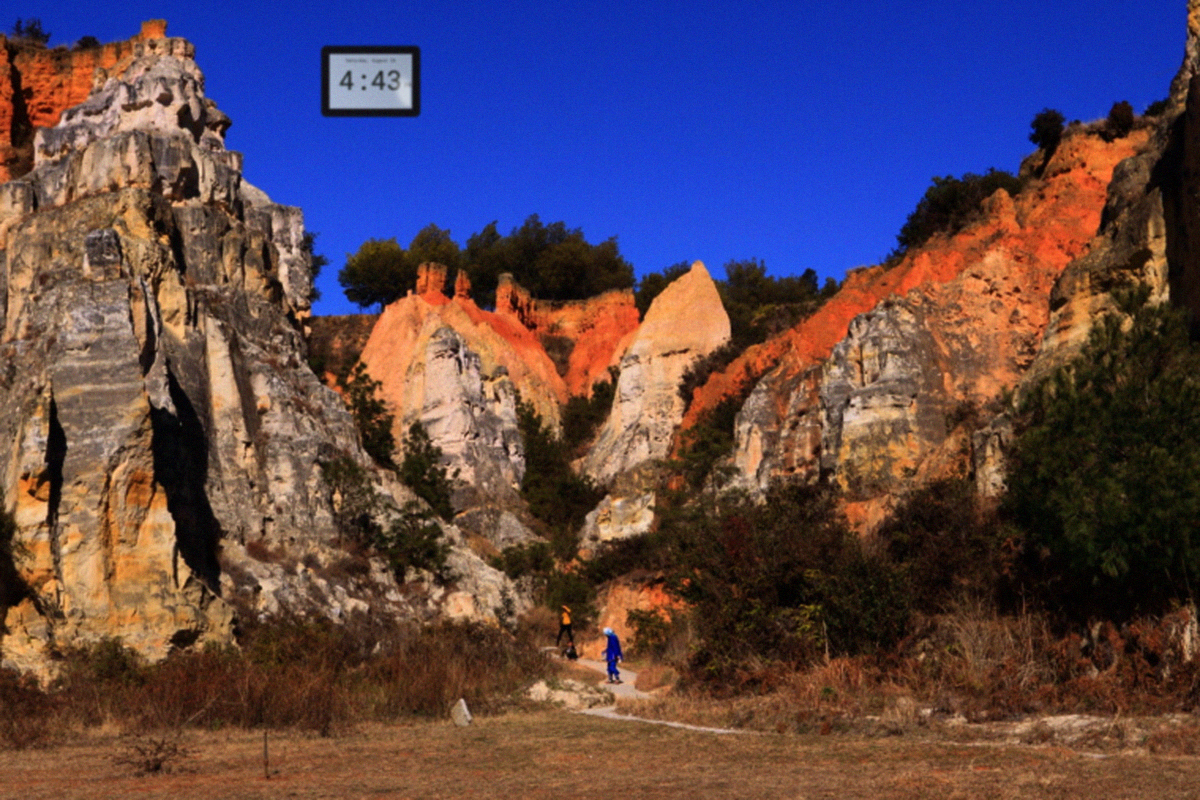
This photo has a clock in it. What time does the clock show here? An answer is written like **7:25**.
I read **4:43**
